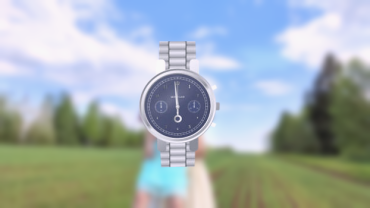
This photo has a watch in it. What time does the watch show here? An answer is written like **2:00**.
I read **5:59**
